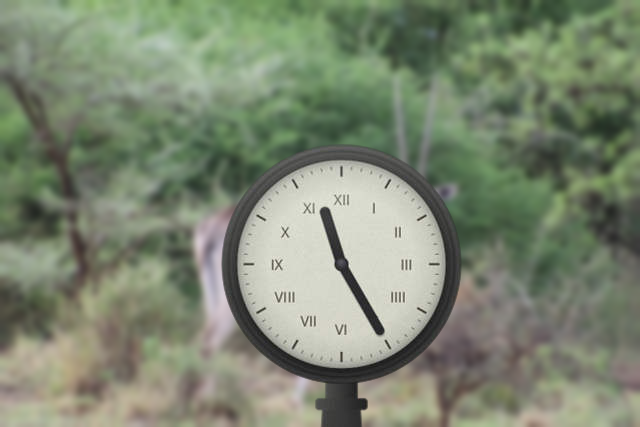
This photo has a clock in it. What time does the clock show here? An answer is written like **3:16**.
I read **11:25**
